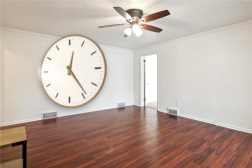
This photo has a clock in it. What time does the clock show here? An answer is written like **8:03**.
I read **12:24**
